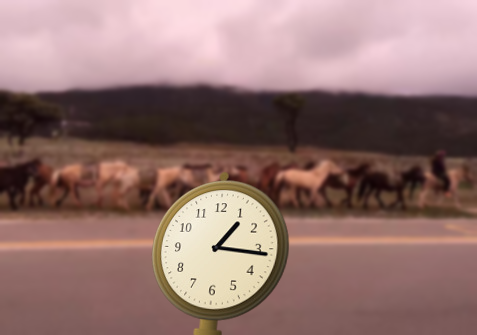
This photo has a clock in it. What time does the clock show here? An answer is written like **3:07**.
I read **1:16**
